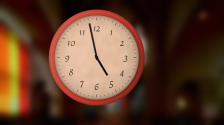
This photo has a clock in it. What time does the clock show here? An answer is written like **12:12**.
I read **4:58**
